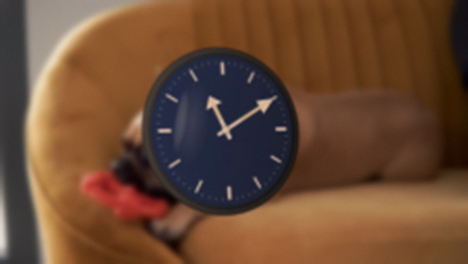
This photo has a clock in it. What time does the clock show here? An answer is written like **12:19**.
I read **11:10**
